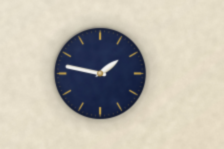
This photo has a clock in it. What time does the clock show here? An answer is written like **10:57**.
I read **1:47**
